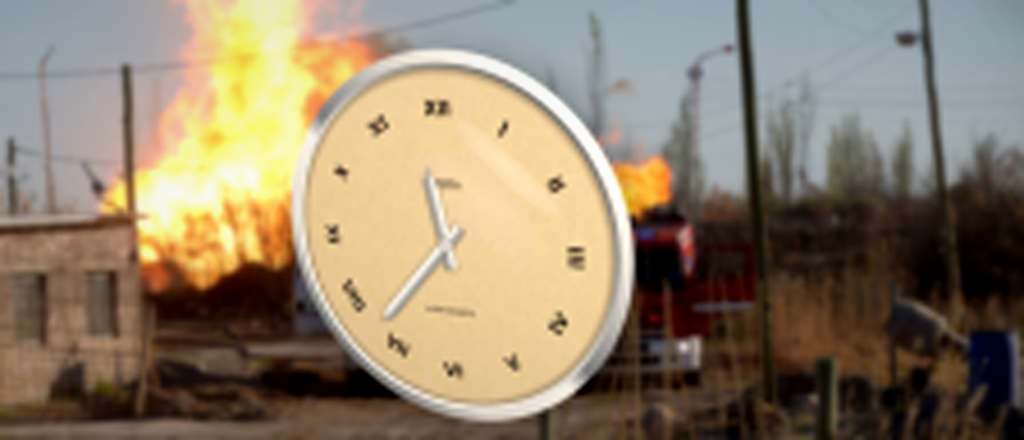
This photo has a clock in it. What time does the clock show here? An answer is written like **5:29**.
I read **11:37**
